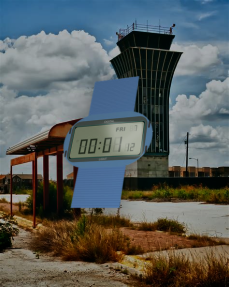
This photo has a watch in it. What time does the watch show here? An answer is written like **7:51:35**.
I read **0:01:12**
